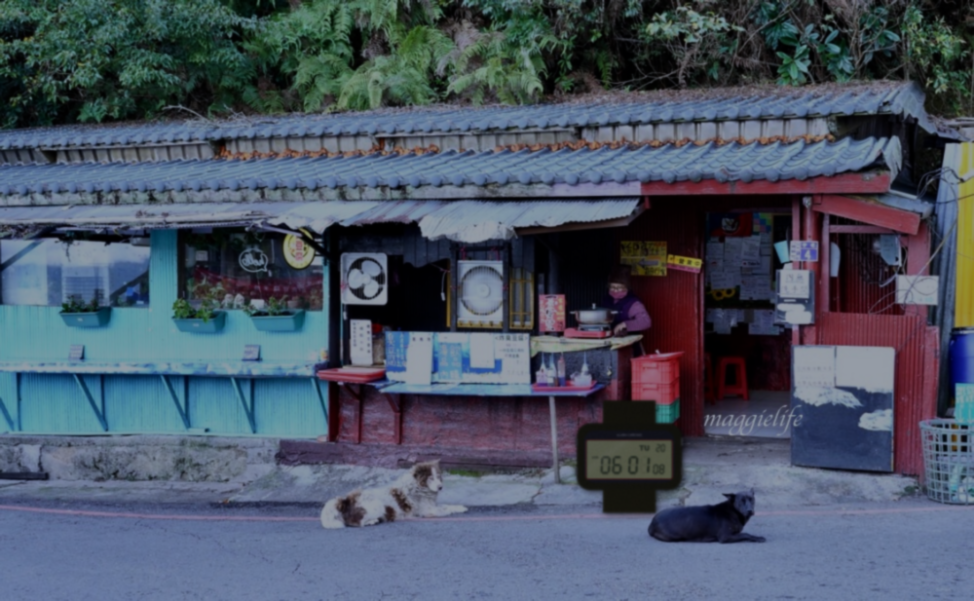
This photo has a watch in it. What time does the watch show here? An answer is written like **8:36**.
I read **6:01**
